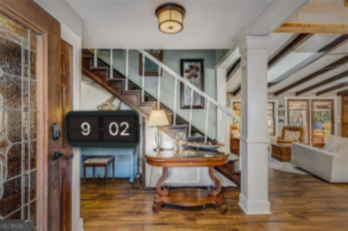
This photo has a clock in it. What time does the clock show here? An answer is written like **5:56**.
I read **9:02**
